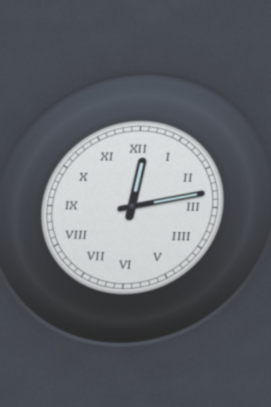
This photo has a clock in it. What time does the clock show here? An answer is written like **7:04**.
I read **12:13**
